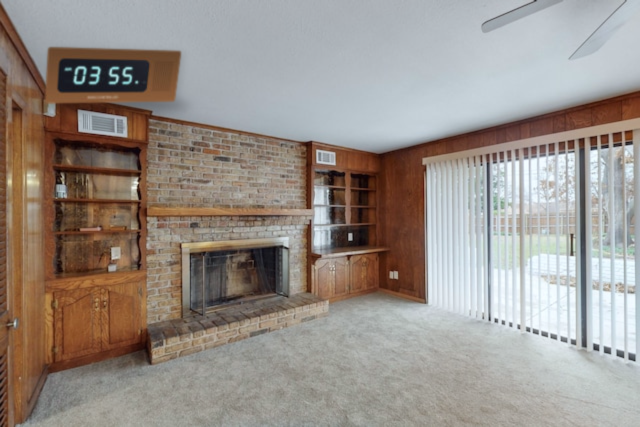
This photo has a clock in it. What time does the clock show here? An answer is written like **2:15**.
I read **3:55**
